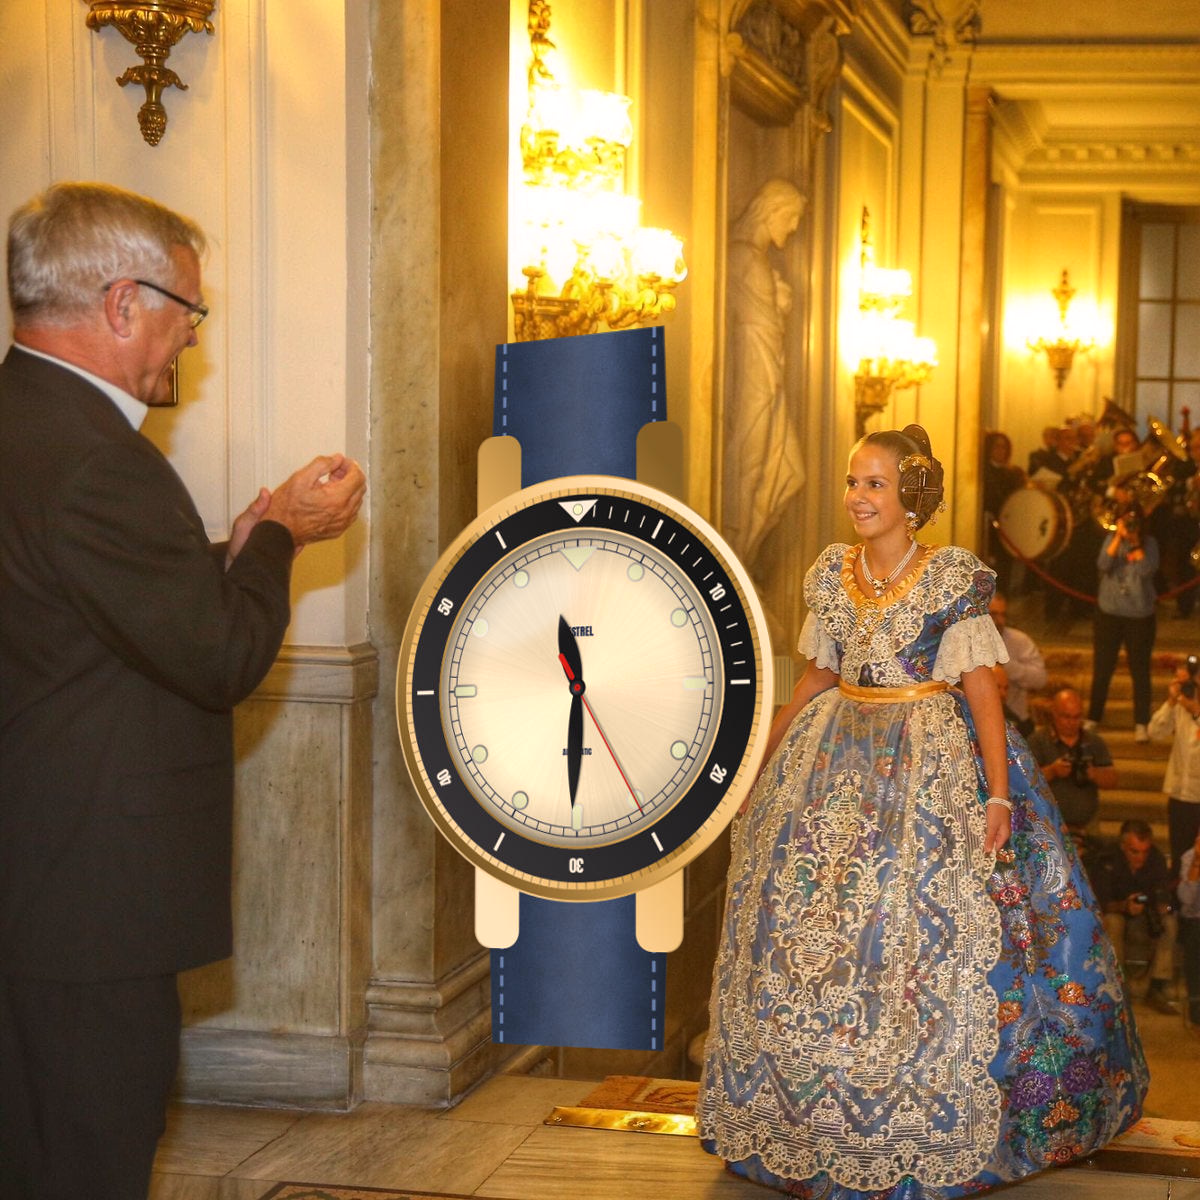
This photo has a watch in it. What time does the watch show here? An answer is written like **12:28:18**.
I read **11:30:25**
